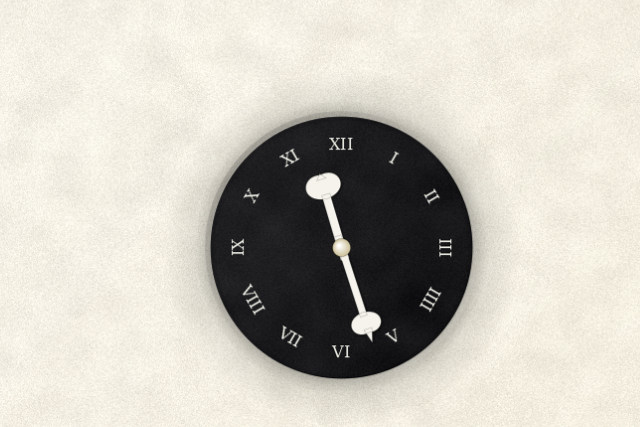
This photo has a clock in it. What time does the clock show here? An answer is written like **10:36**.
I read **11:27**
